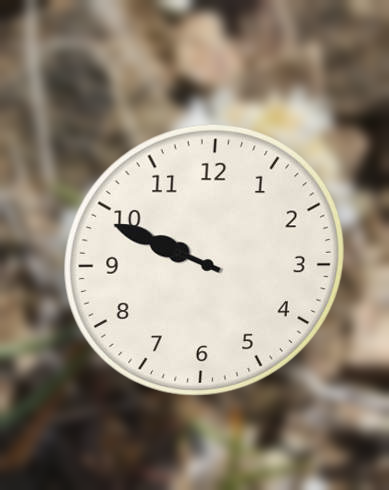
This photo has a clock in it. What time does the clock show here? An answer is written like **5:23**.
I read **9:49**
